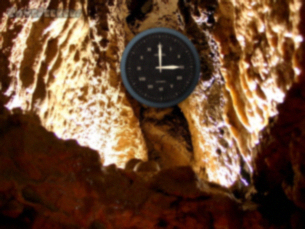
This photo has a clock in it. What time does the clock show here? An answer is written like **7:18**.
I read **3:00**
